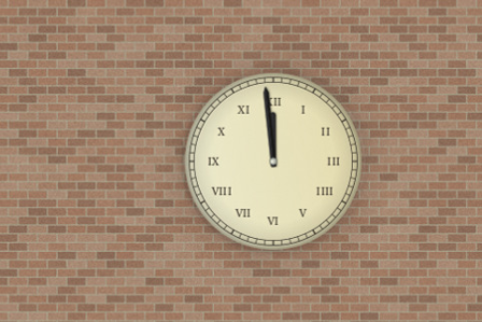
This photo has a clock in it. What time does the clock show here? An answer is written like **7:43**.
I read **11:59**
